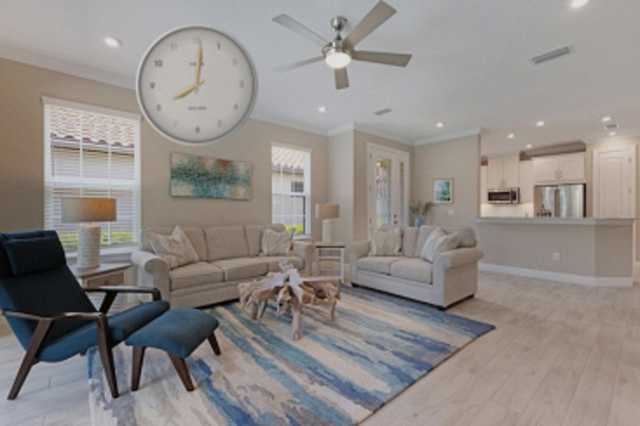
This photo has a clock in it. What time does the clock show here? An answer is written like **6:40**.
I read **8:01**
